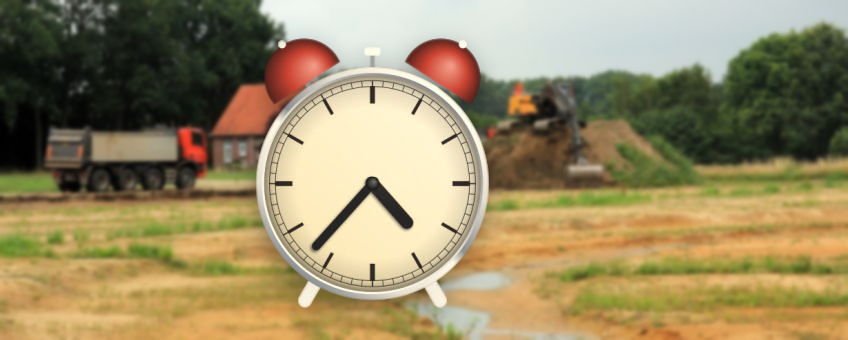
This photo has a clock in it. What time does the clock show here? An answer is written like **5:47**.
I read **4:37**
